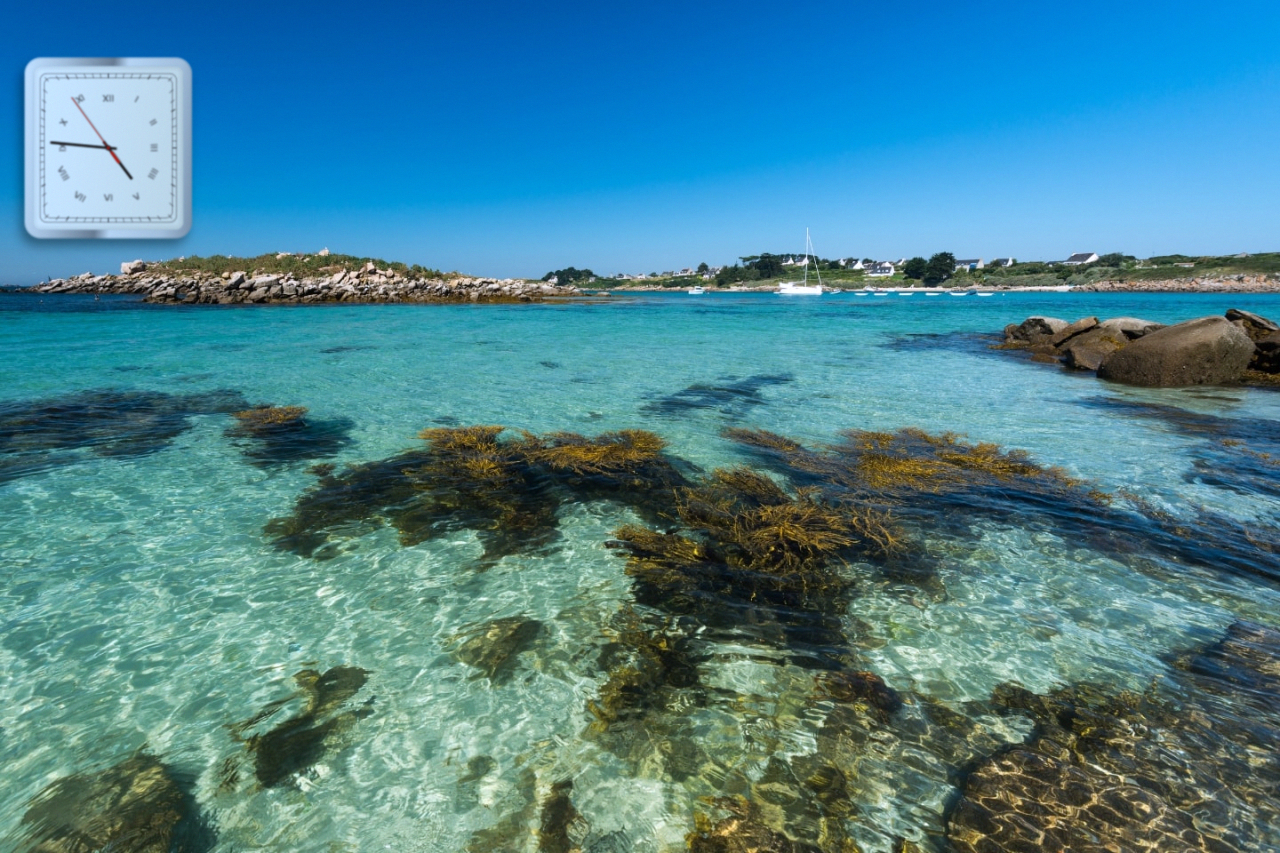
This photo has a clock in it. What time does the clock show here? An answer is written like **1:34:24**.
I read **4:45:54**
